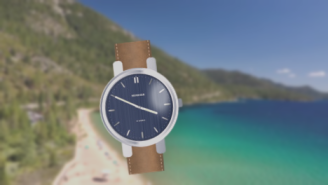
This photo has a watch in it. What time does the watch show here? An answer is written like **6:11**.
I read **3:50**
